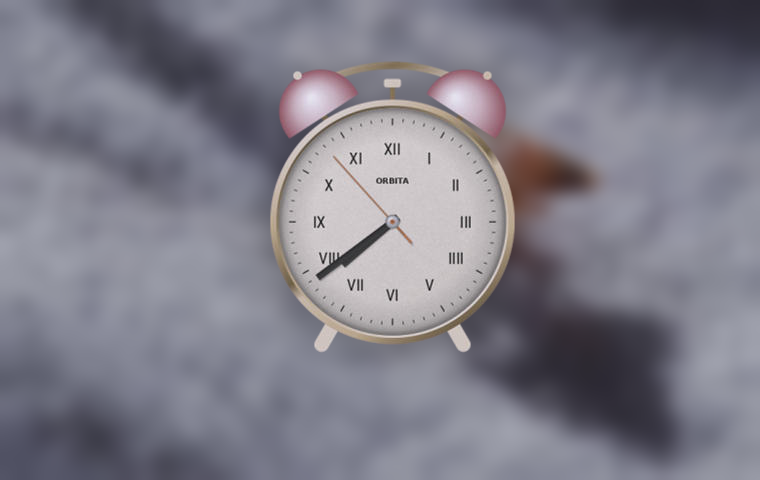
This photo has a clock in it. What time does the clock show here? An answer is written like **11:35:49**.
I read **7:38:53**
